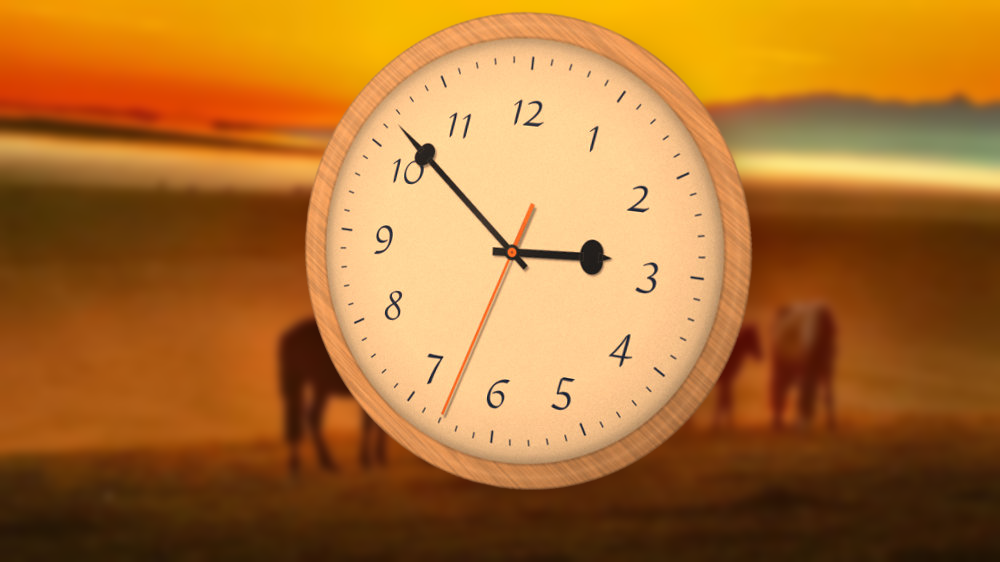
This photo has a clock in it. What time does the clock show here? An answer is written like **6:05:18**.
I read **2:51:33**
